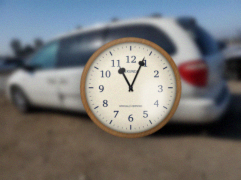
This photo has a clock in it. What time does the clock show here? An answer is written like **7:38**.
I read **11:04**
